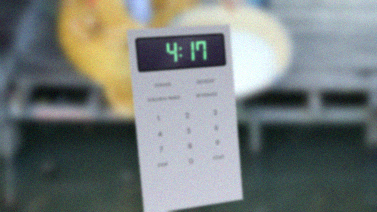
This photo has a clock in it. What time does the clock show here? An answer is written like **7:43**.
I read **4:17**
